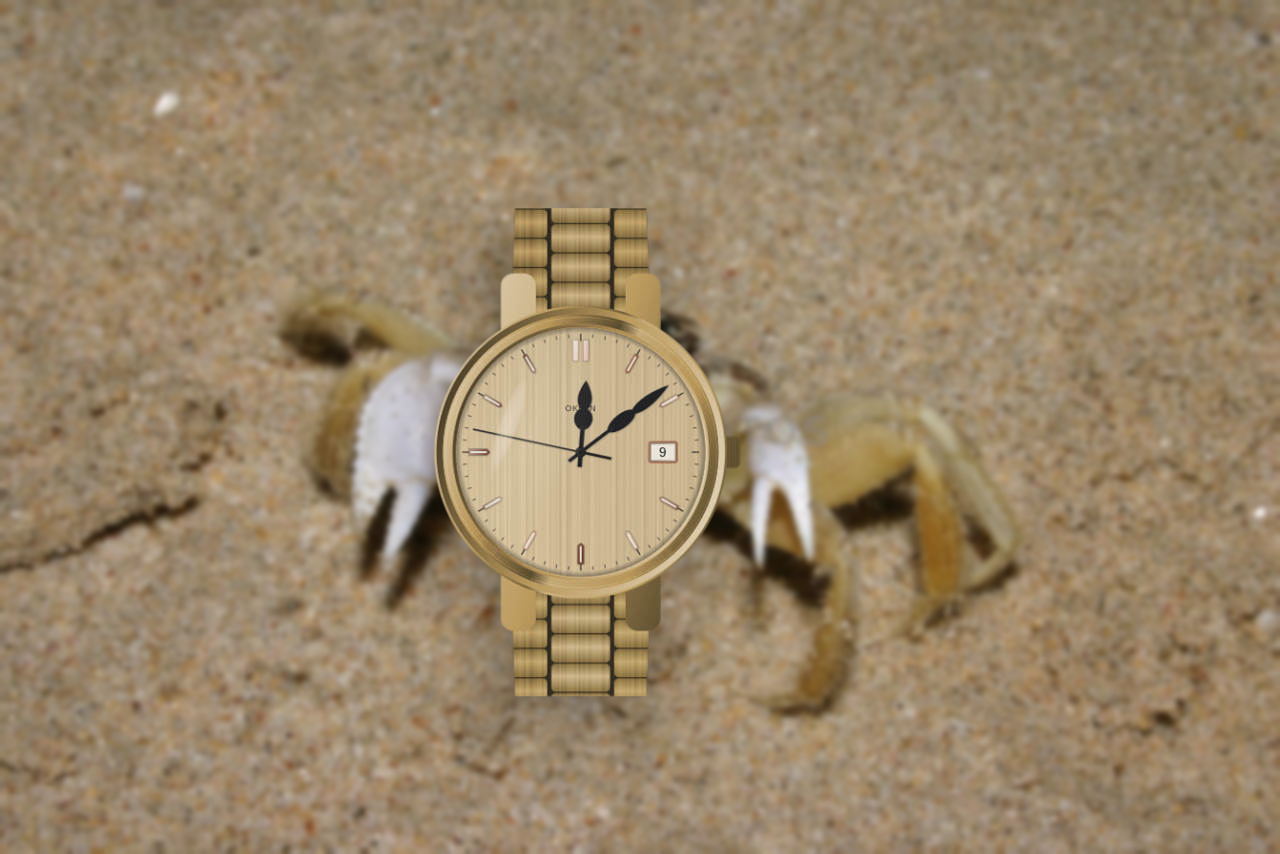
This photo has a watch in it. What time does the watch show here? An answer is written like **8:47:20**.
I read **12:08:47**
